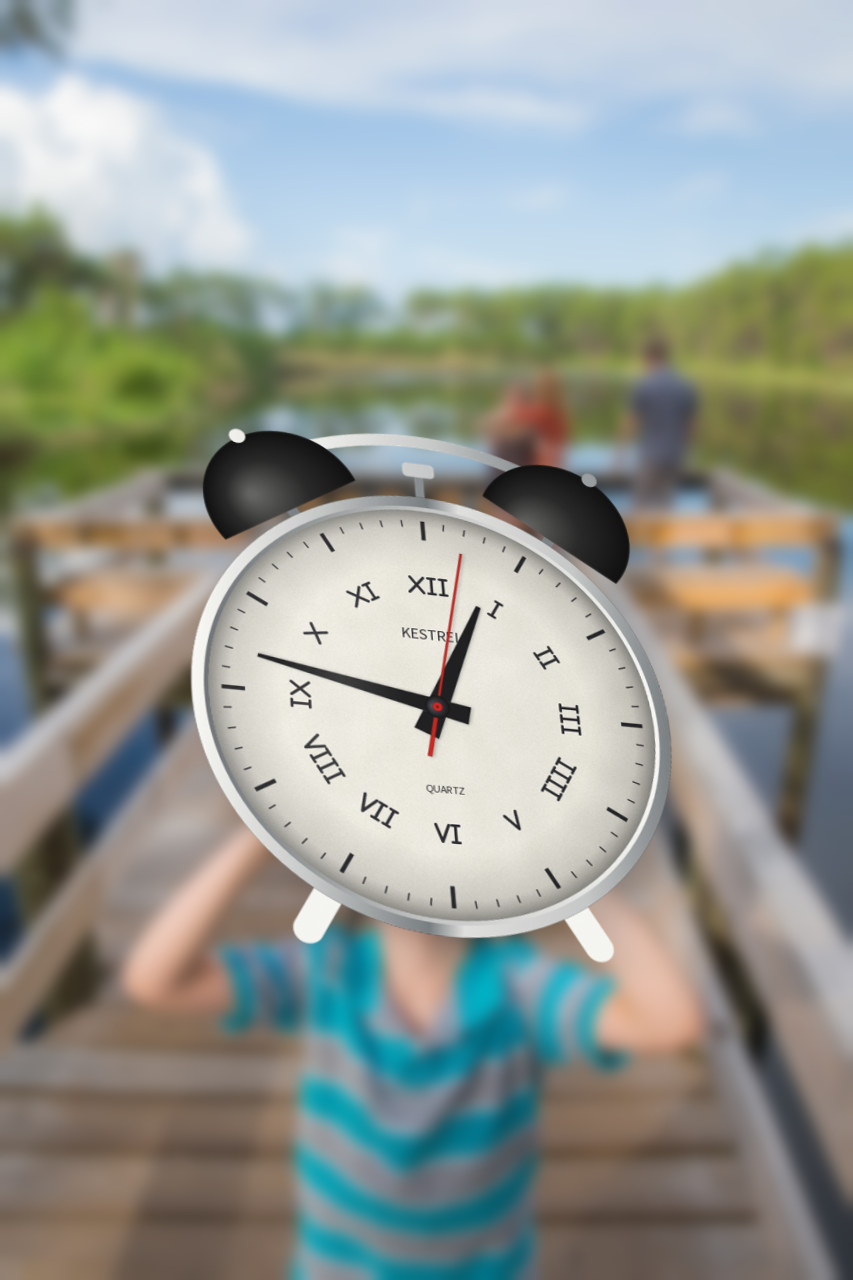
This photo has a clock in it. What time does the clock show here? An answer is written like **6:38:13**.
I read **12:47:02**
